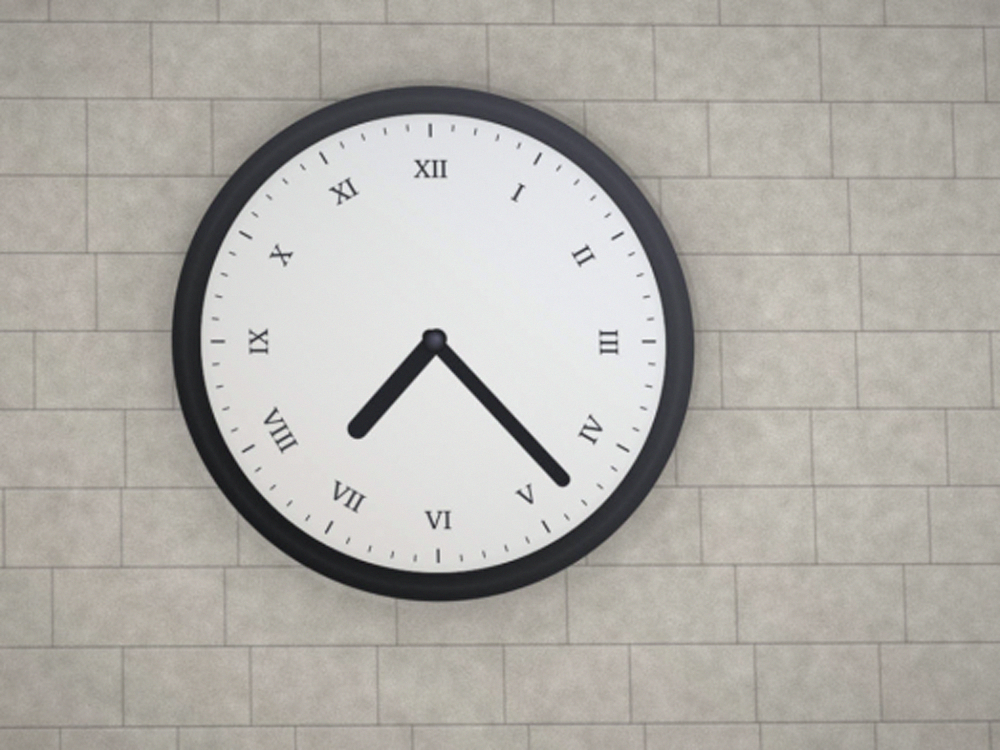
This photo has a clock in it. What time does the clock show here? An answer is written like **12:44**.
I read **7:23**
